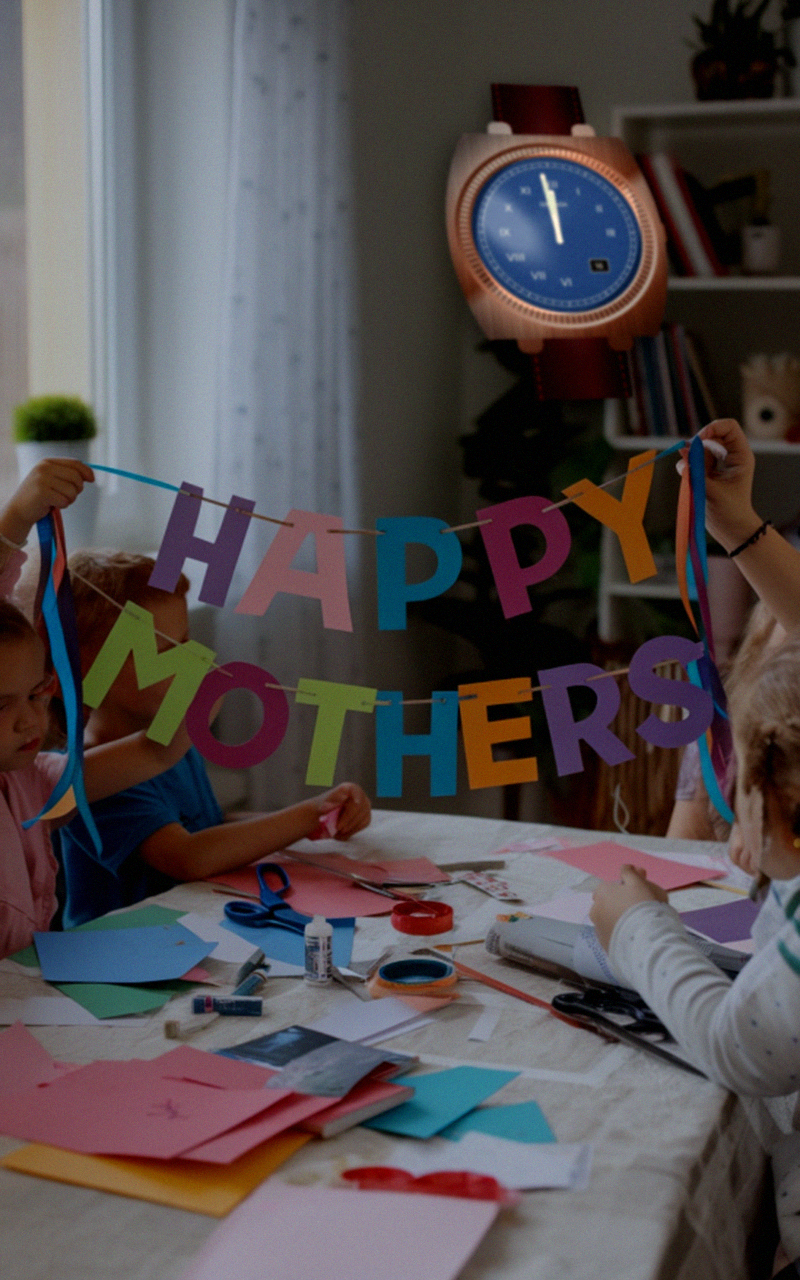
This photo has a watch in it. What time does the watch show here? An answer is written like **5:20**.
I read **11:59**
